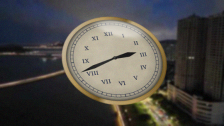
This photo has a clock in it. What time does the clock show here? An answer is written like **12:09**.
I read **2:42**
